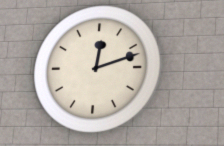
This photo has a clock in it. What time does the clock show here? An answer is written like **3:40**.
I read **12:12**
